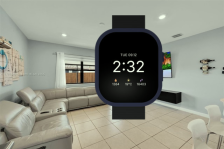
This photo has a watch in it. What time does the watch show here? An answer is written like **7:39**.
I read **2:32**
